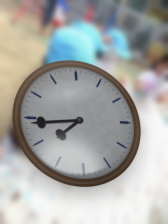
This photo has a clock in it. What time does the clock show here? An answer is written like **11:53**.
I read **7:44**
